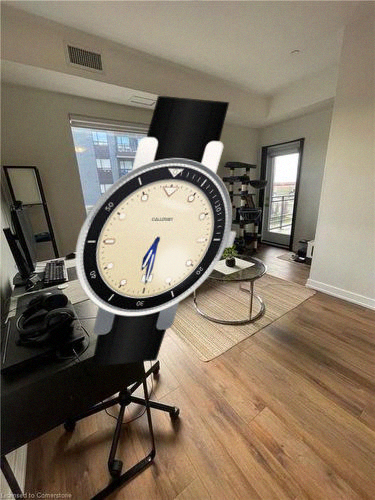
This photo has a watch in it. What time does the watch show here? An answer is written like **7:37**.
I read **6:30**
